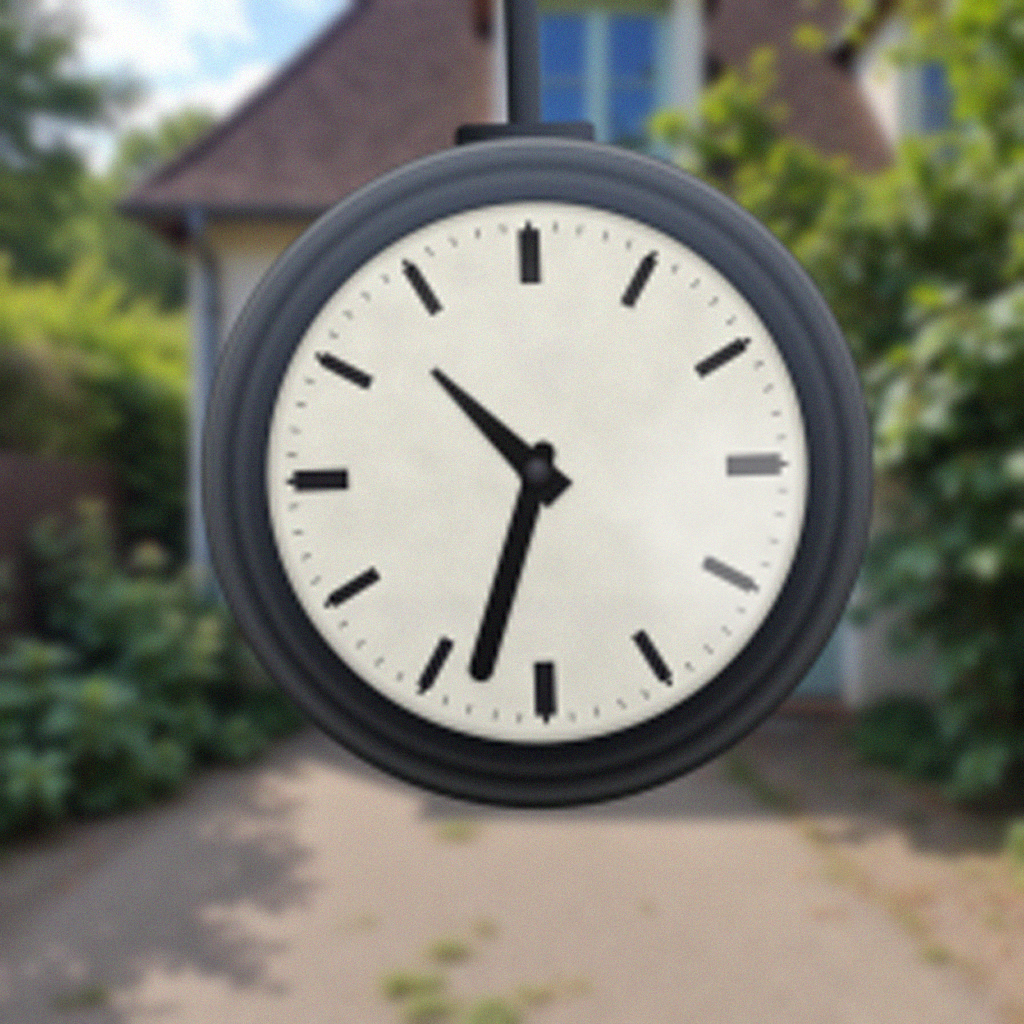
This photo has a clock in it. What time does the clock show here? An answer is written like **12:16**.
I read **10:33**
